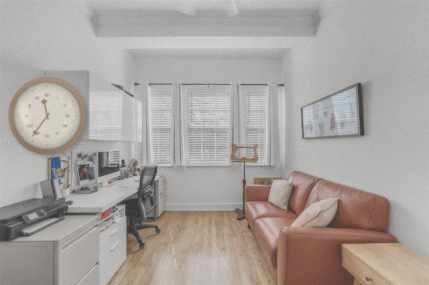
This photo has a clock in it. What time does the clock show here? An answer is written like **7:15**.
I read **11:36**
